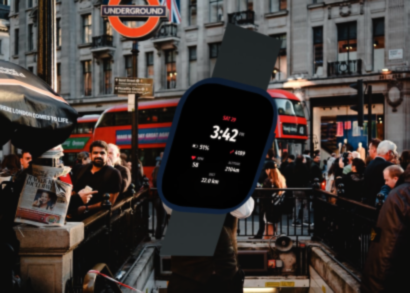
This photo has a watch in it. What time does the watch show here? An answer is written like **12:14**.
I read **3:42**
